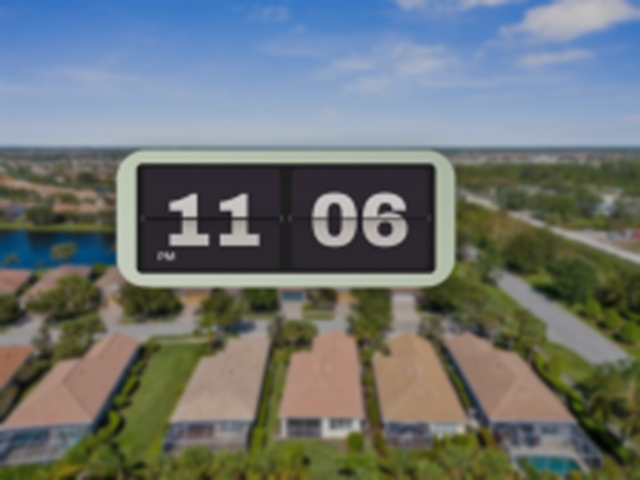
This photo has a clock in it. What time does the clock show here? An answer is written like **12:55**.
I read **11:06**
